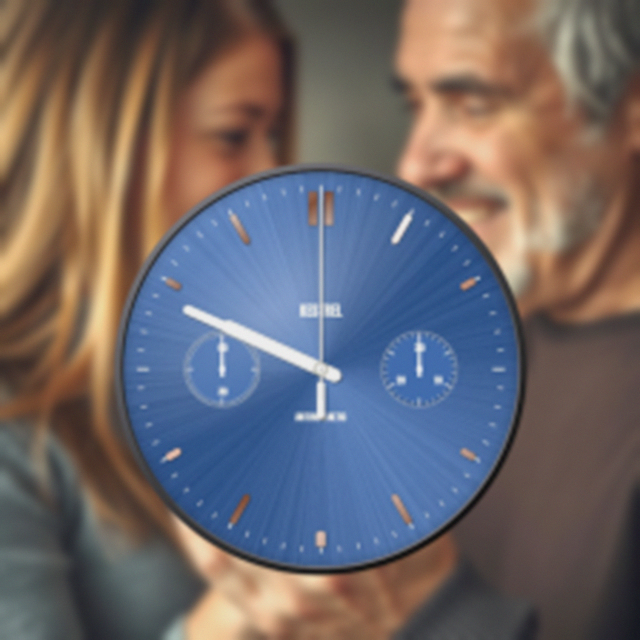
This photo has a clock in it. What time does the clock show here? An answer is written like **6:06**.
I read **9:49**
